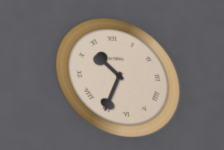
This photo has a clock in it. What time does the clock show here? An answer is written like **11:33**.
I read **10:35**
